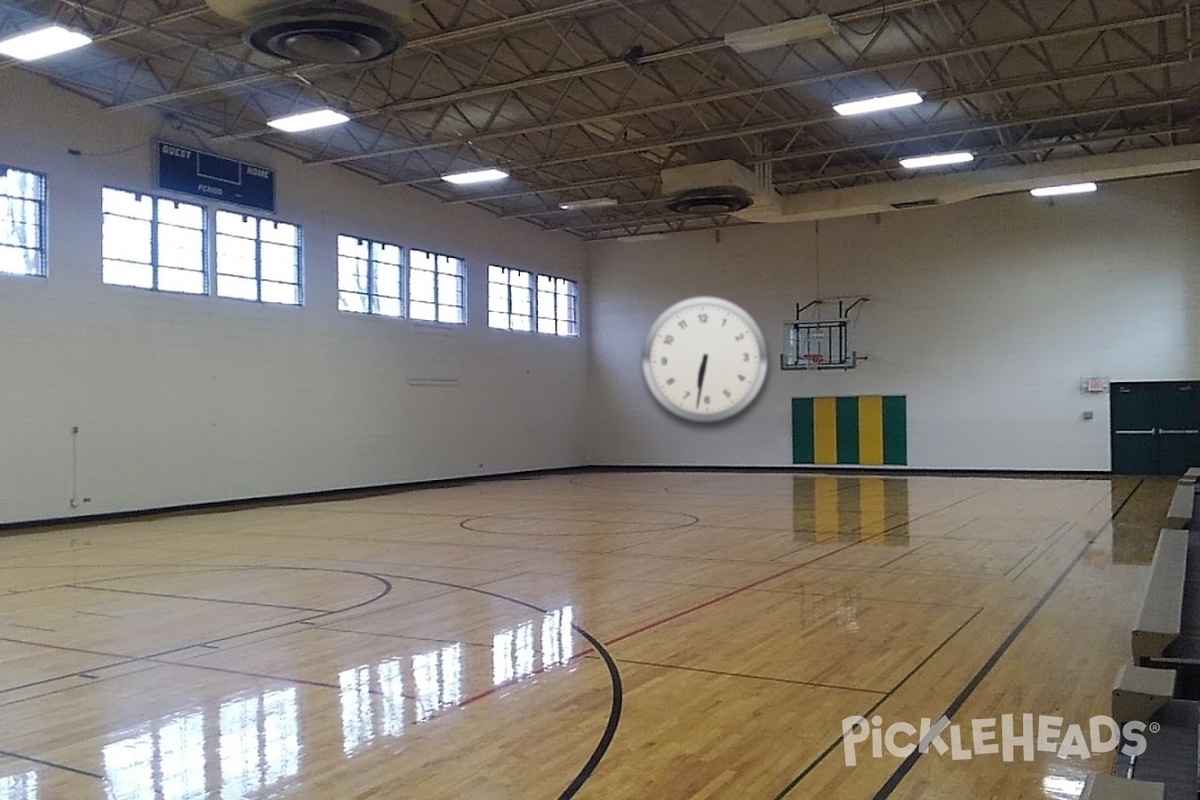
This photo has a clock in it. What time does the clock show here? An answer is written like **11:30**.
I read **6:32**
